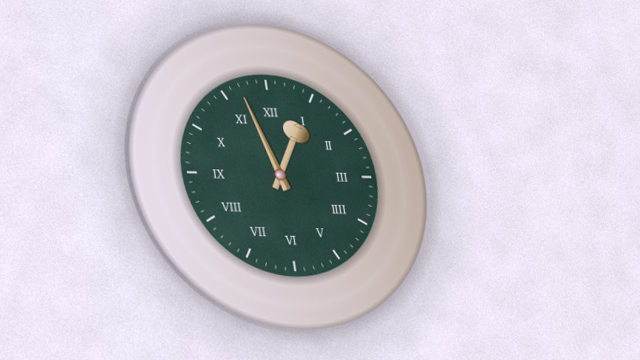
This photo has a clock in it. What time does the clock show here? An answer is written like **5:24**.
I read **12:57**
